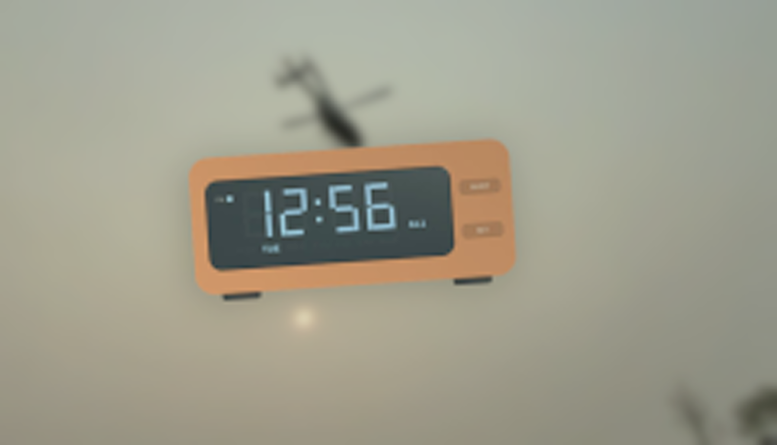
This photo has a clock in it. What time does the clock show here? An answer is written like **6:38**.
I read **12:56**
